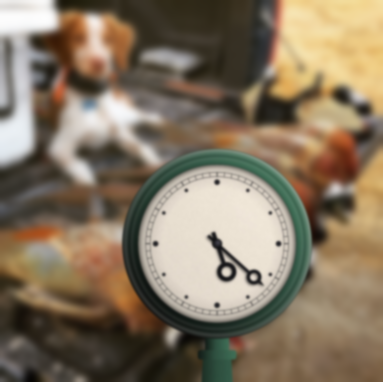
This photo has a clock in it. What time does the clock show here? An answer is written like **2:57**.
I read **5:22**
